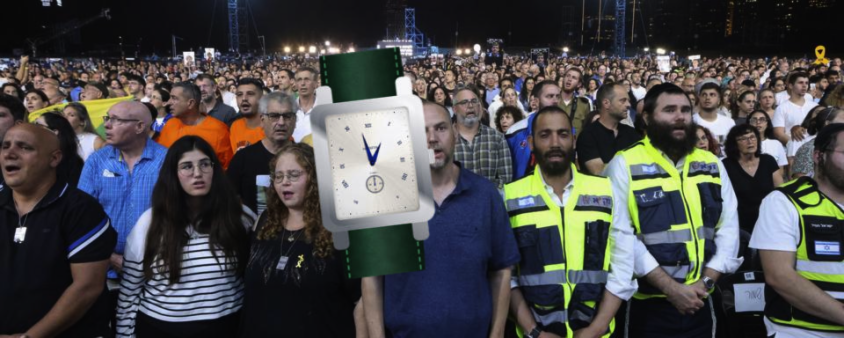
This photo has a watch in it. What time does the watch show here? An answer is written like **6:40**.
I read **12:58**
